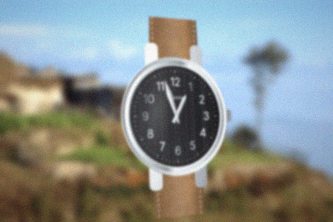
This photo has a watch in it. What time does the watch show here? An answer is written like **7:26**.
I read **12:57**
